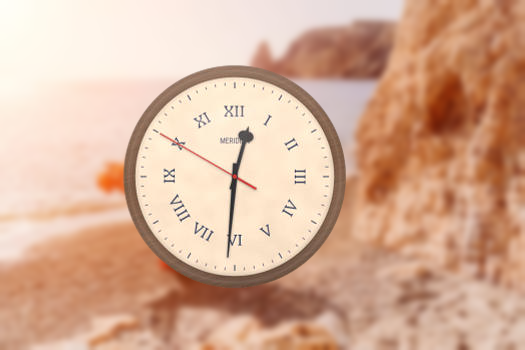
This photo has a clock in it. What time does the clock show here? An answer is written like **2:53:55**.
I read **12:30:50**
